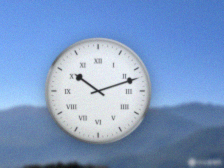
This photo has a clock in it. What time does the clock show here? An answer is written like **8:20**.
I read **10:12**
